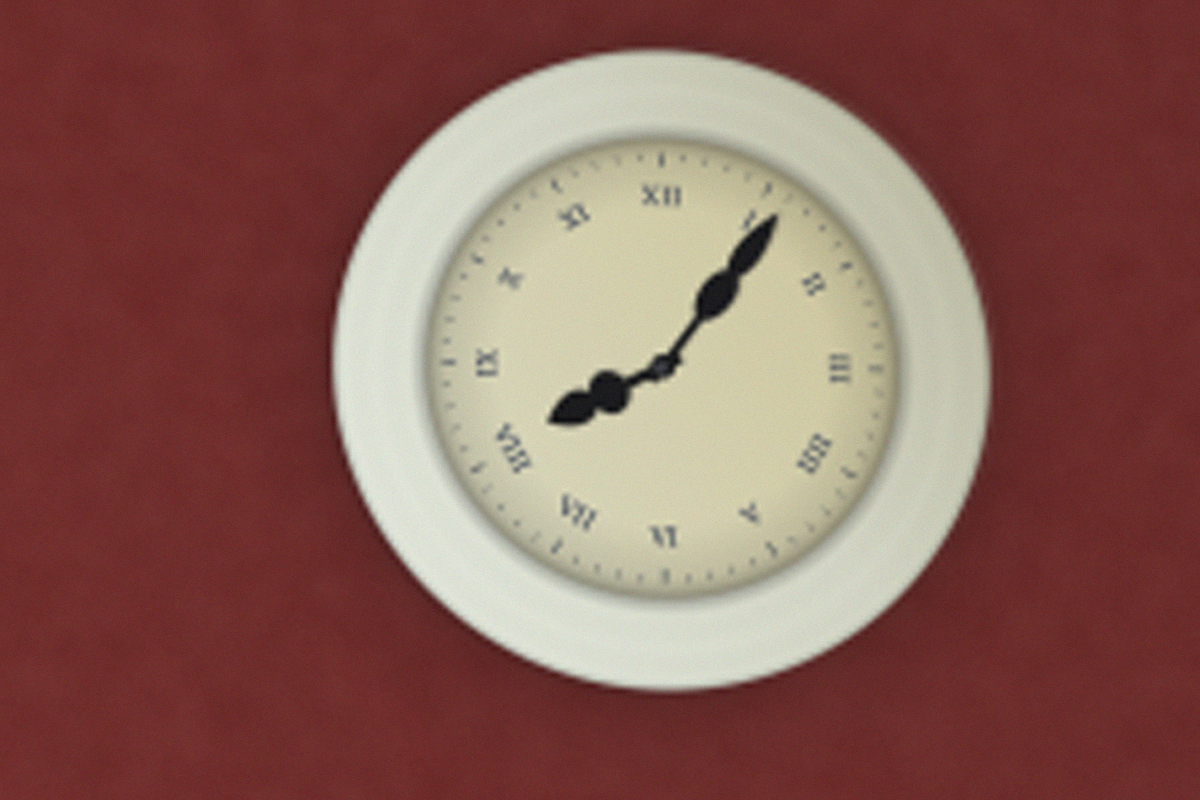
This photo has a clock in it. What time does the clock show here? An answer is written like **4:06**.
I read **8:06**
